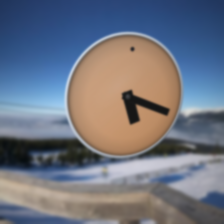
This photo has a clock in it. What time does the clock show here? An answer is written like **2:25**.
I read **5:18**
